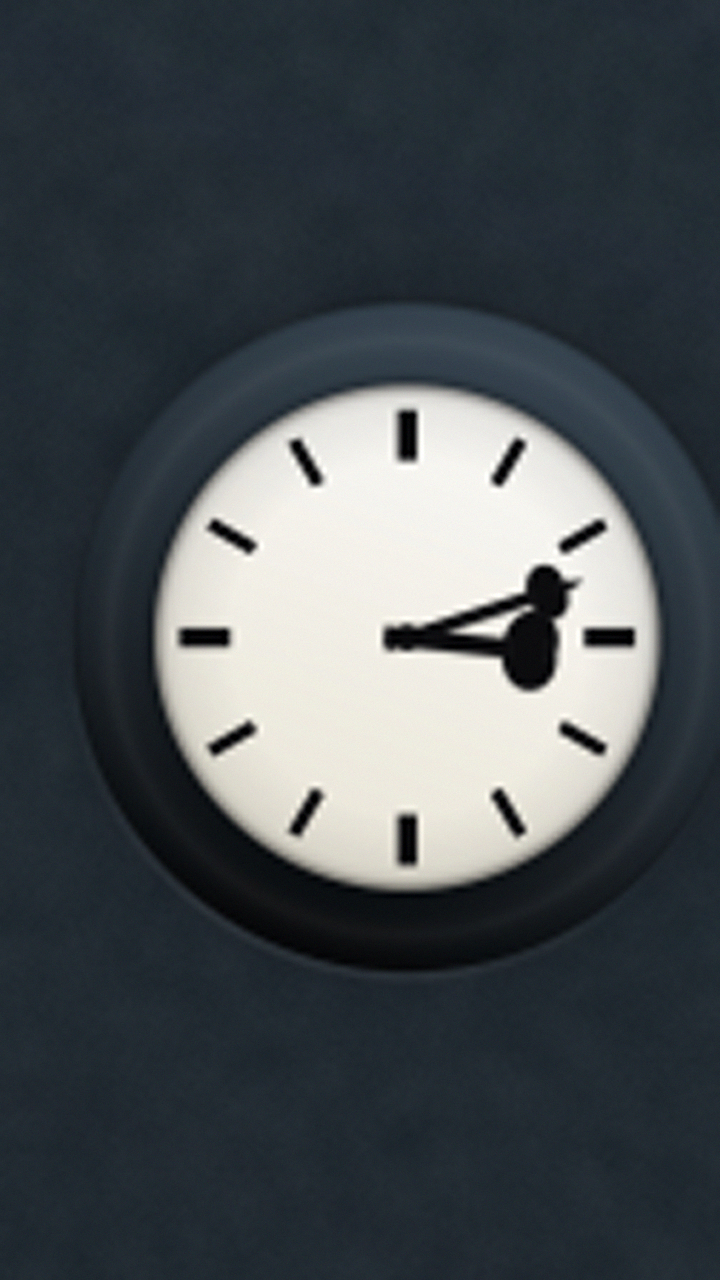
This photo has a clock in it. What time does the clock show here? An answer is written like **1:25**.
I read **3:12**
